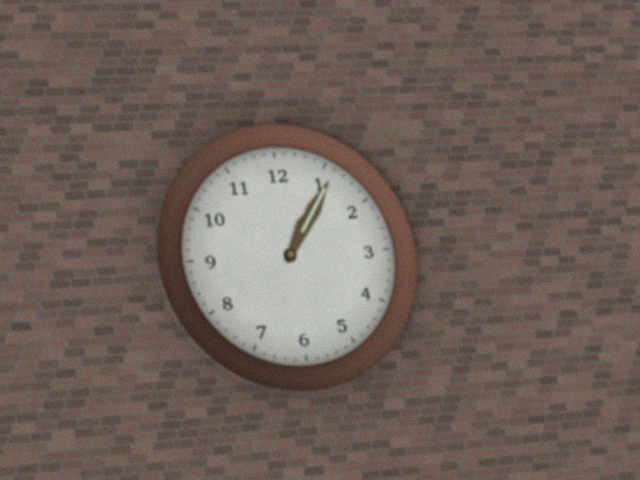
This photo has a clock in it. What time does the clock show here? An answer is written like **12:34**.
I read **1:06**
